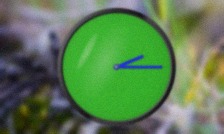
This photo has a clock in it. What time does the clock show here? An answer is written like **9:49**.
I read **2:15**
